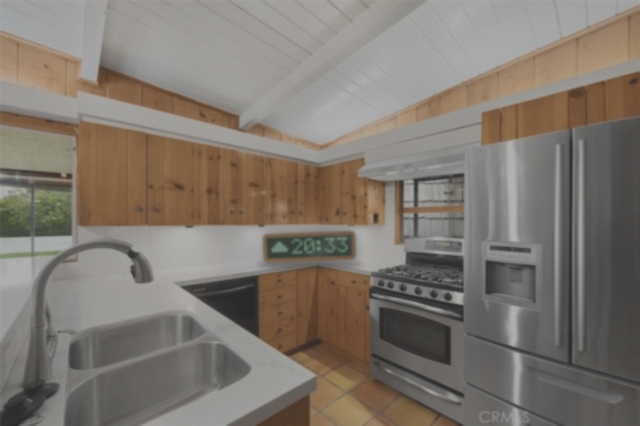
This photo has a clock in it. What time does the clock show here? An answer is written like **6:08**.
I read **20:33**
